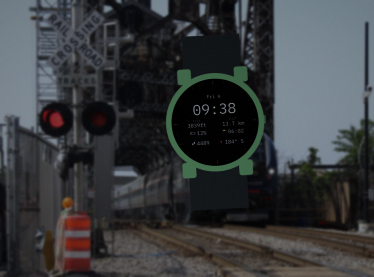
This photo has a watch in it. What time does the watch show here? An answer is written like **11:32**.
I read **9:38**
